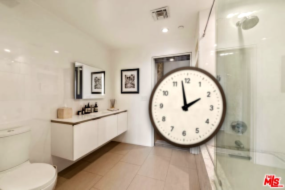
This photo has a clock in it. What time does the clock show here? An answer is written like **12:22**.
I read **1:58**
